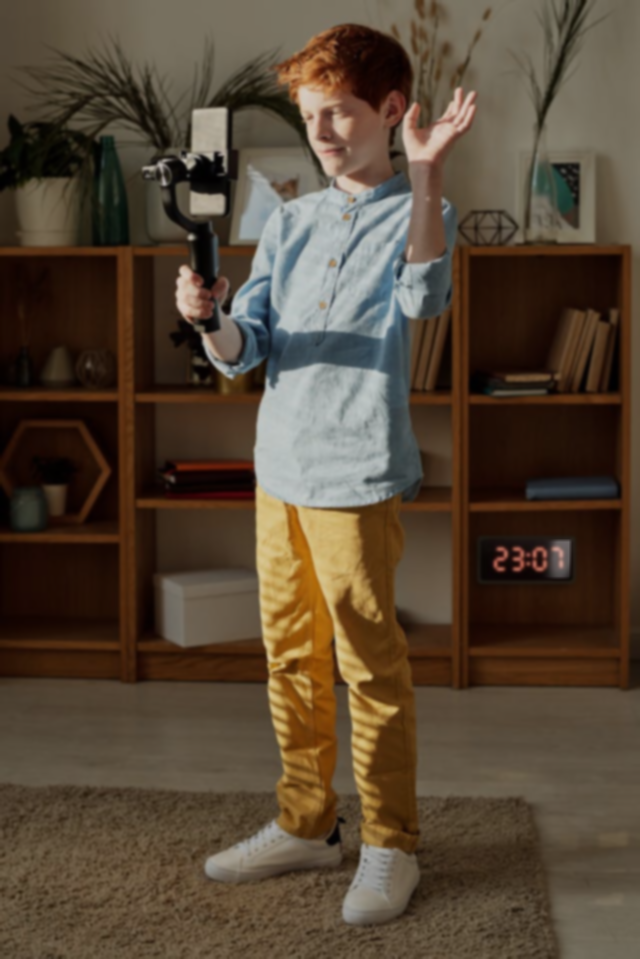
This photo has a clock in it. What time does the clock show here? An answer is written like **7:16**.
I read **23:07**
